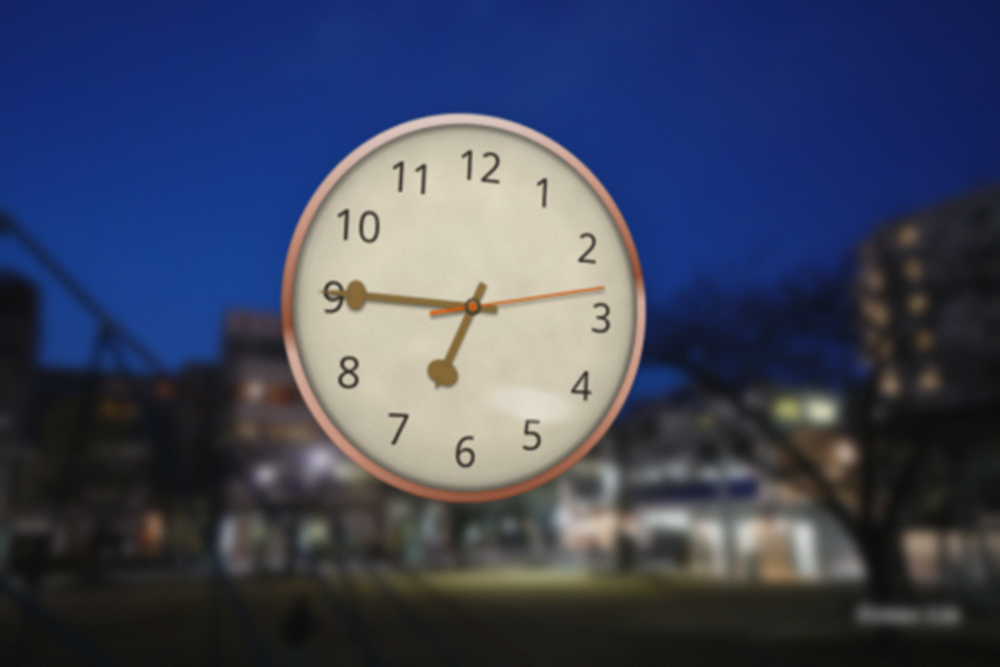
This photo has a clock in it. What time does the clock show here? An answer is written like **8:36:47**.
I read **6:45:13**
